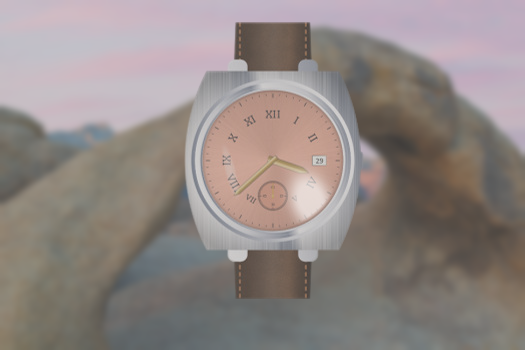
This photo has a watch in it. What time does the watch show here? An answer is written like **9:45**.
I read **3:38**
